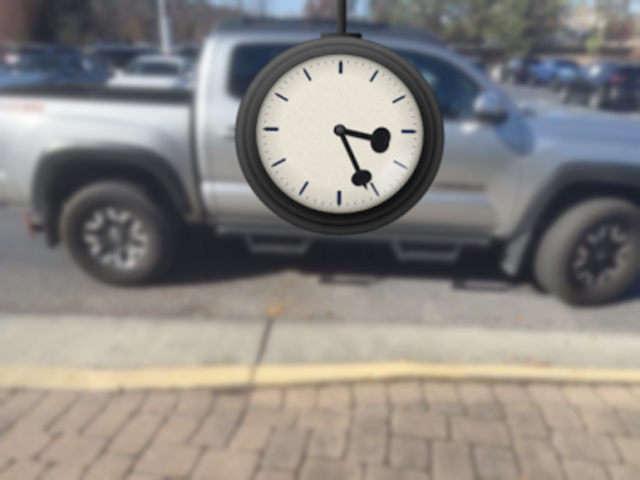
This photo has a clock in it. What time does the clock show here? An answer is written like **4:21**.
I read **3:26**
